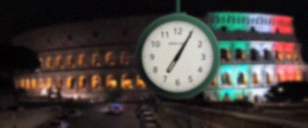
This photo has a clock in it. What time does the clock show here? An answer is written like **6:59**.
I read **7:05**
